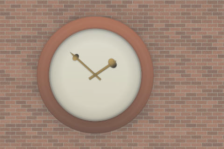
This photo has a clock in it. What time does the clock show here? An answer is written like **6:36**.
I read **1:52**
